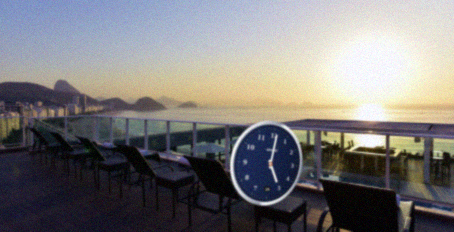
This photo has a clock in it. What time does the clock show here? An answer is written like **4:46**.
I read **5:01**
